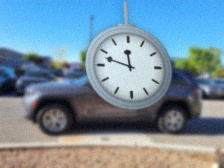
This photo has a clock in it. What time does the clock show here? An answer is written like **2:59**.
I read **11:48**
